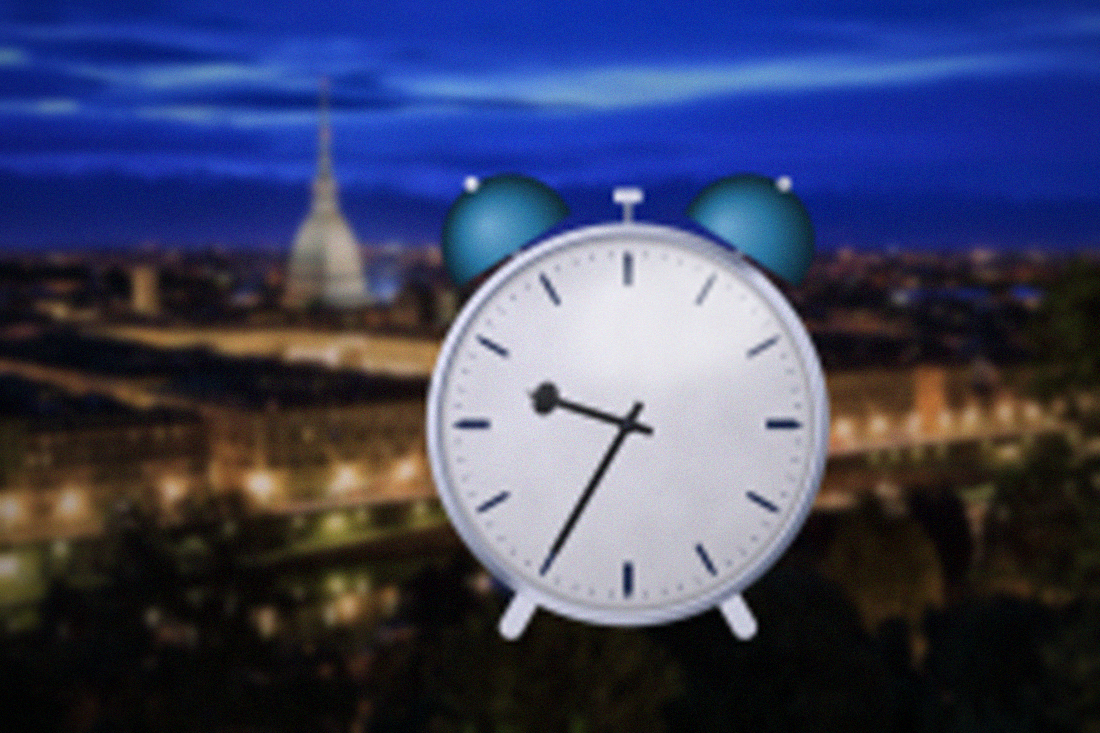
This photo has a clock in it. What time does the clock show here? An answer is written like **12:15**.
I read **9:35**
